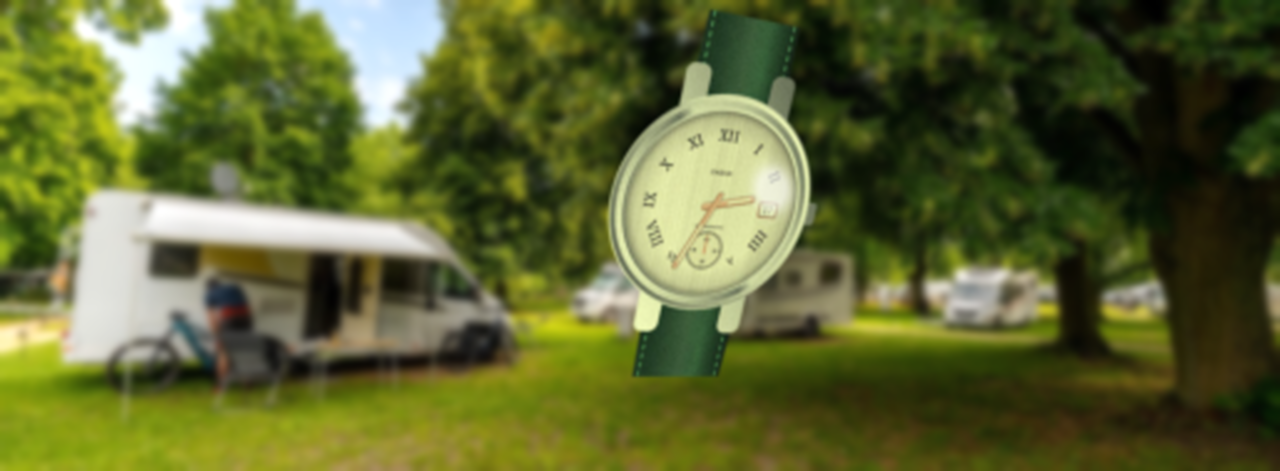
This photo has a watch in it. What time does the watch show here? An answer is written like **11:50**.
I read **2:34**
